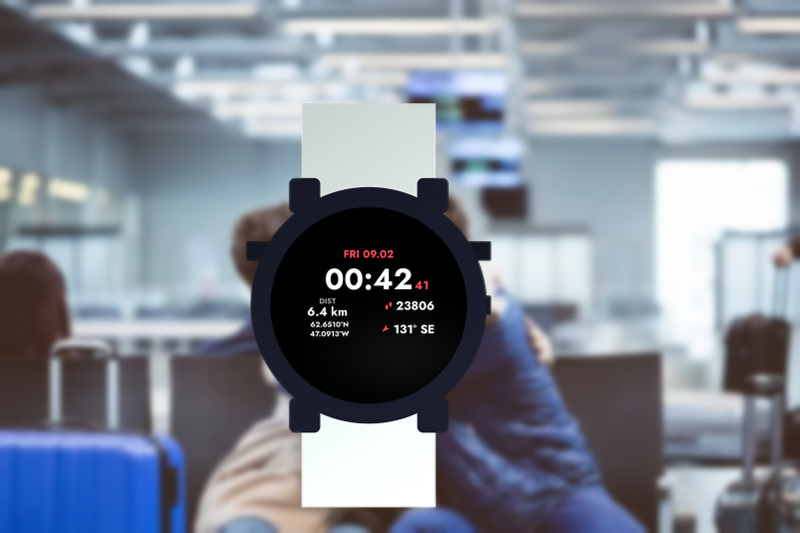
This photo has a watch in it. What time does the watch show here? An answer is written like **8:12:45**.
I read **0:42:41**
